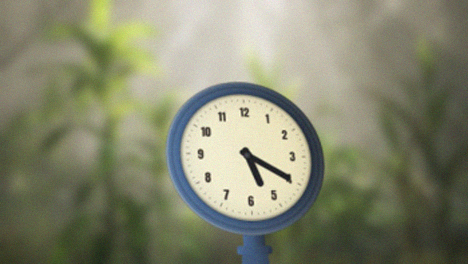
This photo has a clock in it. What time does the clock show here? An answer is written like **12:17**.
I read **5:20**
